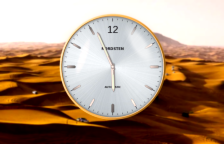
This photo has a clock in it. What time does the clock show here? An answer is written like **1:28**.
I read **5:56**
